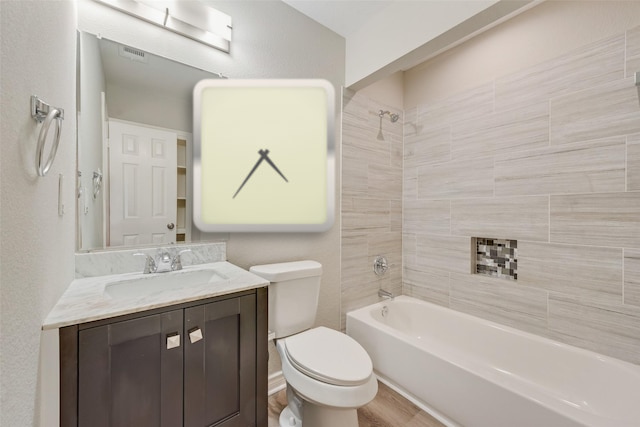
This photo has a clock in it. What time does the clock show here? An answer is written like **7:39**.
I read **4:36**
